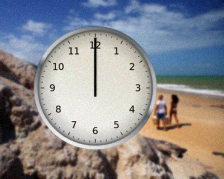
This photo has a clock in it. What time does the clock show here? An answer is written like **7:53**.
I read **12:00**
